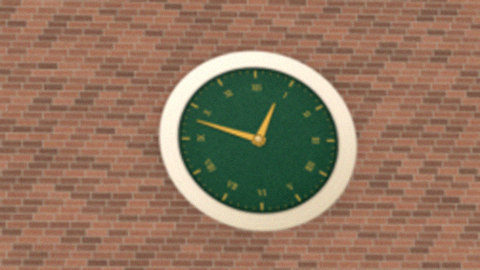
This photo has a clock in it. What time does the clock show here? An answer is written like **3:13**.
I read **12:48**
